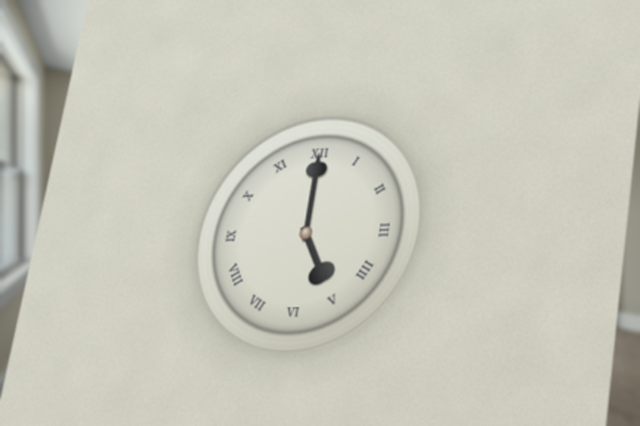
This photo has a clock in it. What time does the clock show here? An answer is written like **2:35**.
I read **5:00**
